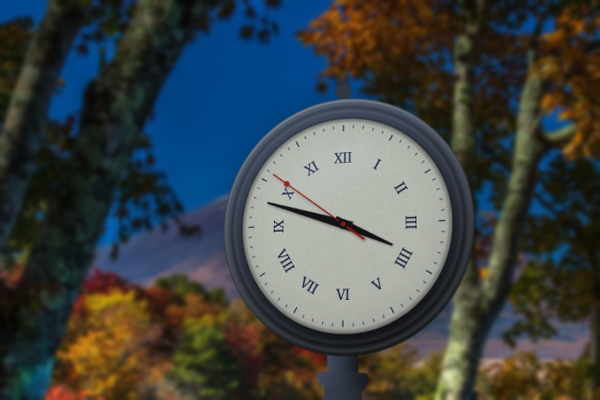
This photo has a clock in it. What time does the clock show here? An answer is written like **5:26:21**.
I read **3:47:51**
